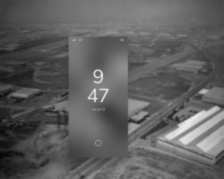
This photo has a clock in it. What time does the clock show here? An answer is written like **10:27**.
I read **9:47**
